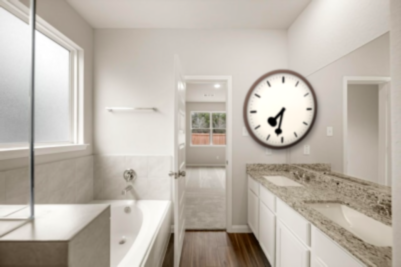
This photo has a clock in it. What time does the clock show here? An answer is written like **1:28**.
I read **7:32**
